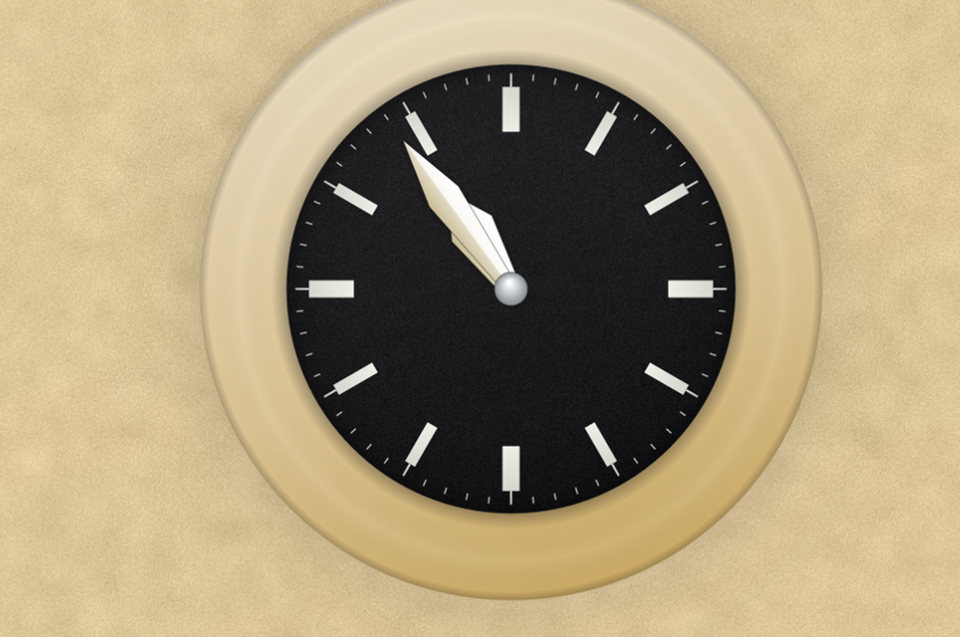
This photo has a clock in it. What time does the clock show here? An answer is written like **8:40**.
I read **10:54**
